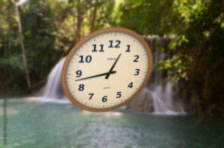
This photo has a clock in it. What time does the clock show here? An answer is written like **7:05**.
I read **12:43**
